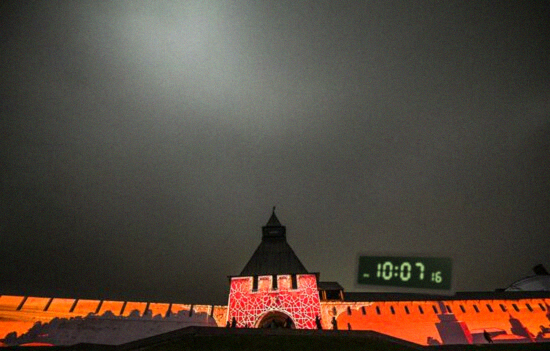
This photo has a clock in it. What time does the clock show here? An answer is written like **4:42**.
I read **10:07**
